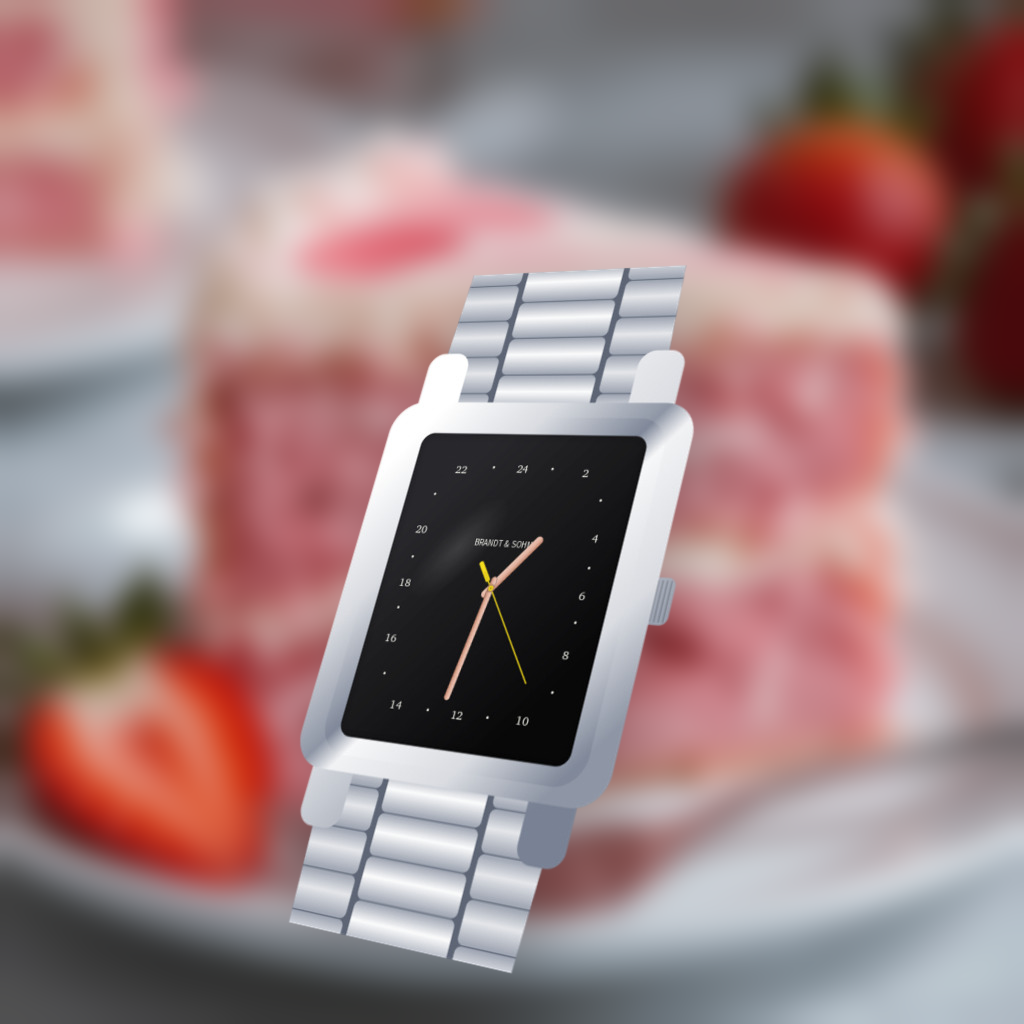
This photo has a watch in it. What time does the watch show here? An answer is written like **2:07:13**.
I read **2:31:24**
